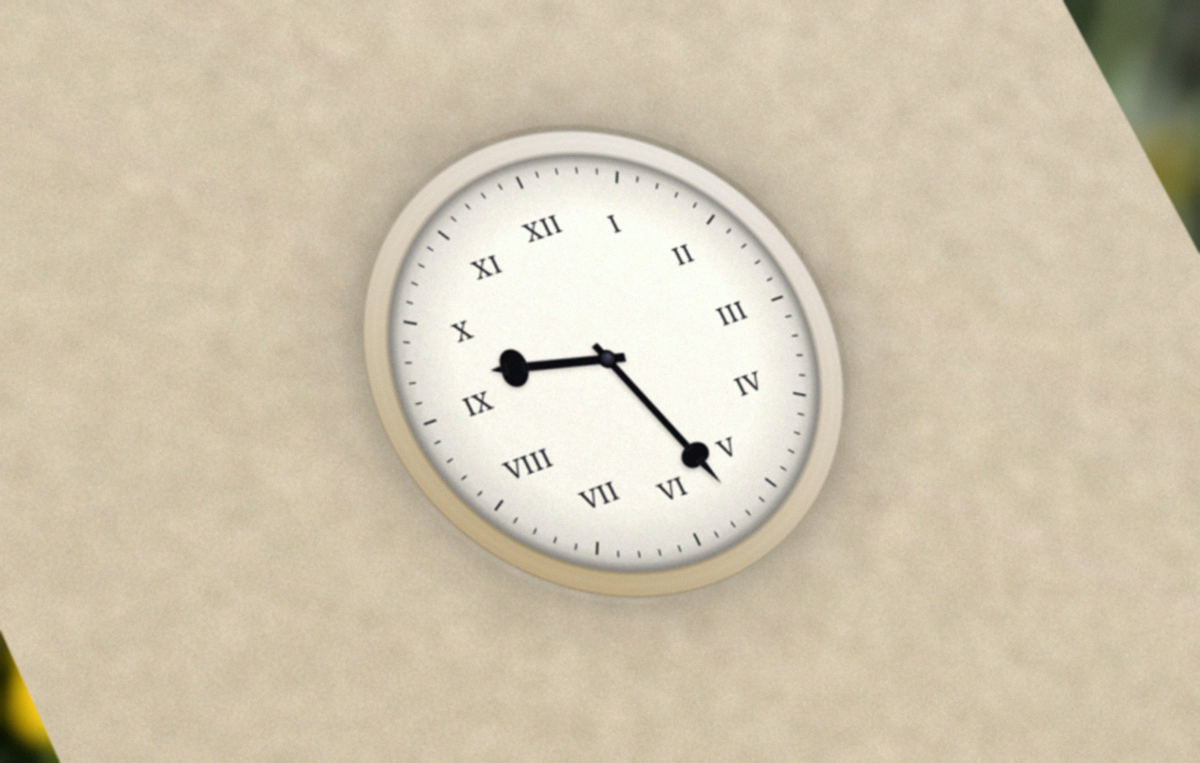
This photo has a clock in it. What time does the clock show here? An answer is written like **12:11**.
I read **9:27**
